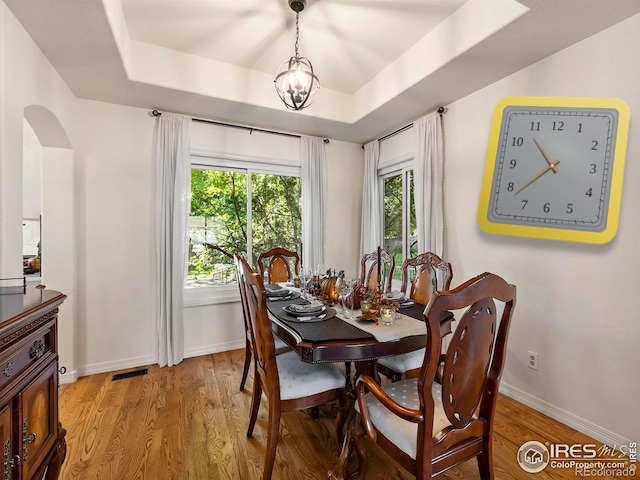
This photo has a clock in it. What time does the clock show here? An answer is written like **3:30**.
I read **10:38**
